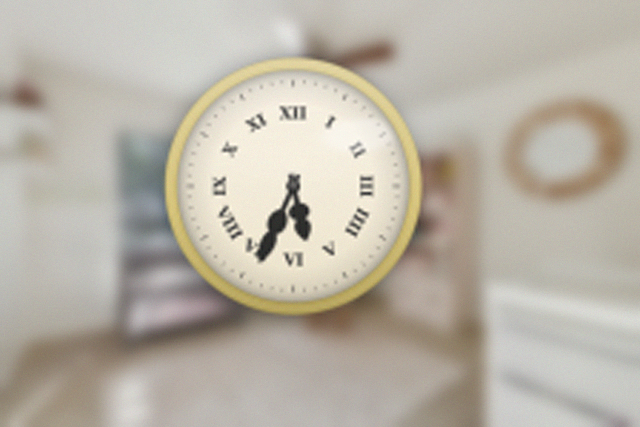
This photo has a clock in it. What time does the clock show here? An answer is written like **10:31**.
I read **5:34**
